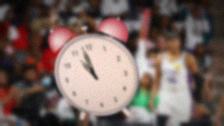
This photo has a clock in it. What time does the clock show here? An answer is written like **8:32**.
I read **10:58**
